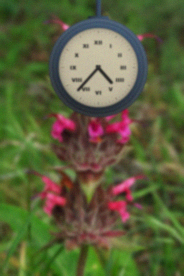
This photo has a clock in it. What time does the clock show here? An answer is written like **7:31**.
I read **4:37**
